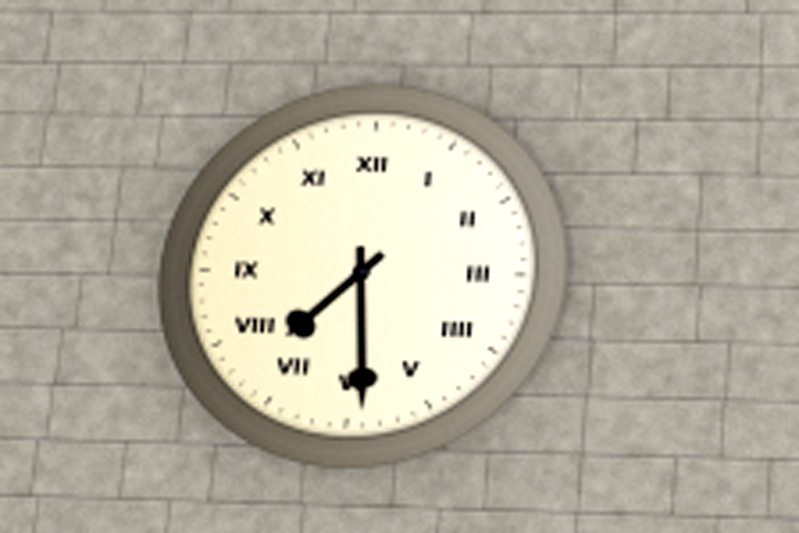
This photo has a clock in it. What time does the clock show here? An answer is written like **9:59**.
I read **7:29**
